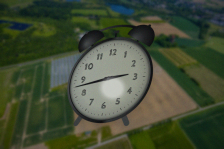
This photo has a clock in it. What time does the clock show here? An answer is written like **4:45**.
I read **2:43**
